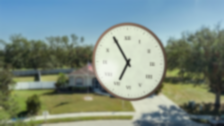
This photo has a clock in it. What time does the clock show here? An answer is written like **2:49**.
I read **6:55**
